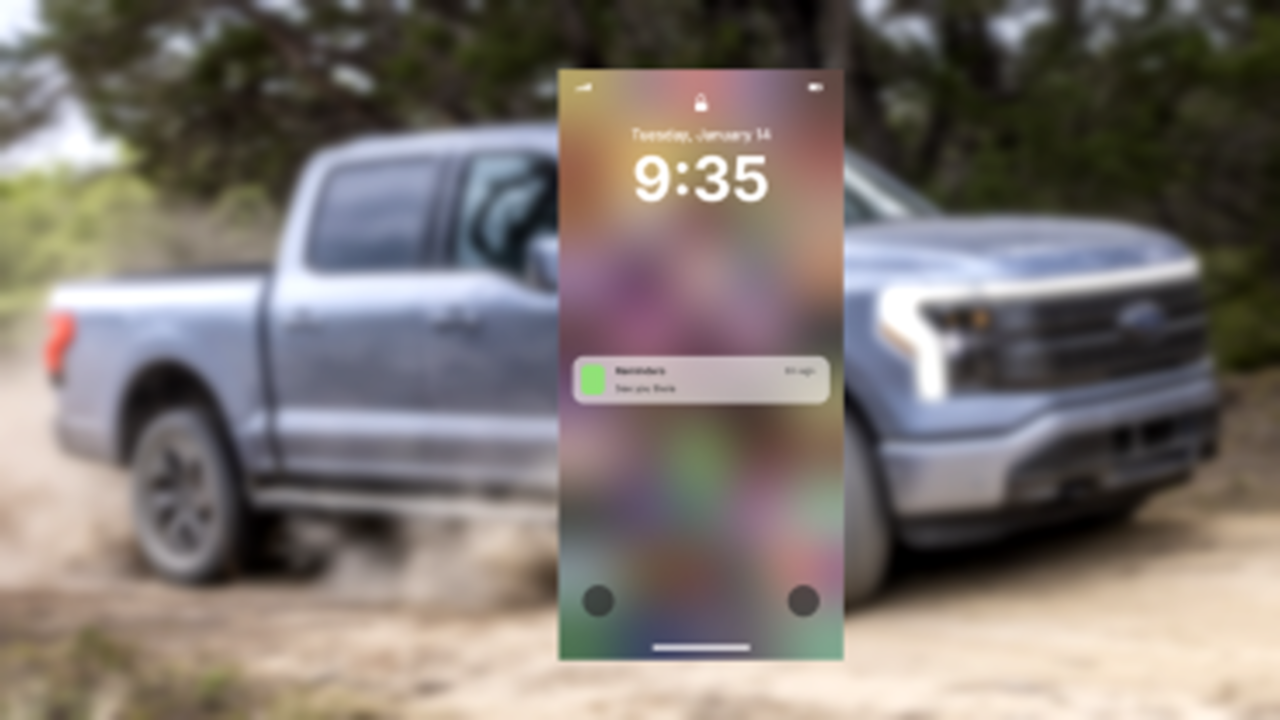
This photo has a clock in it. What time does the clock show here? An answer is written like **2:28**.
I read **9:35**
